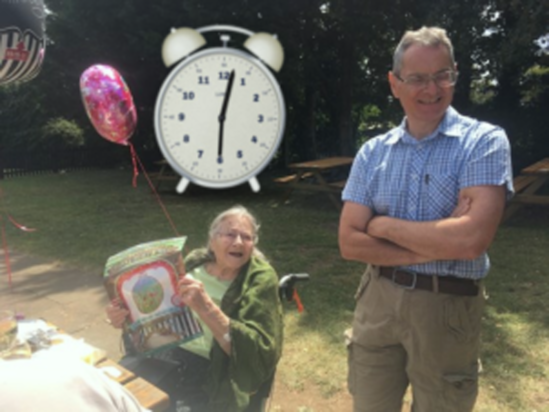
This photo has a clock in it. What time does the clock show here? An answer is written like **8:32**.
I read **6:02**
